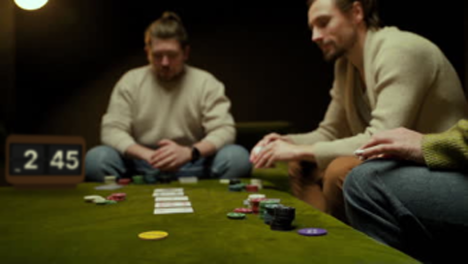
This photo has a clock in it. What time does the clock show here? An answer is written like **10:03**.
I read **2:45**
